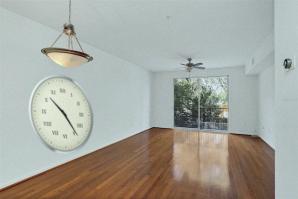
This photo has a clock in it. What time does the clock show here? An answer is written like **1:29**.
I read **10:24**
